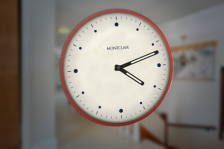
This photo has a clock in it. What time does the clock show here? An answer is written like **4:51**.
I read **4:12**
